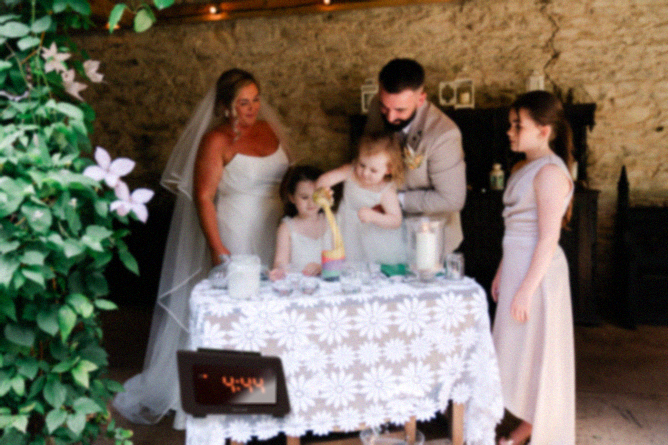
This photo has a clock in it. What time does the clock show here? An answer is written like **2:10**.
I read **4:44**
